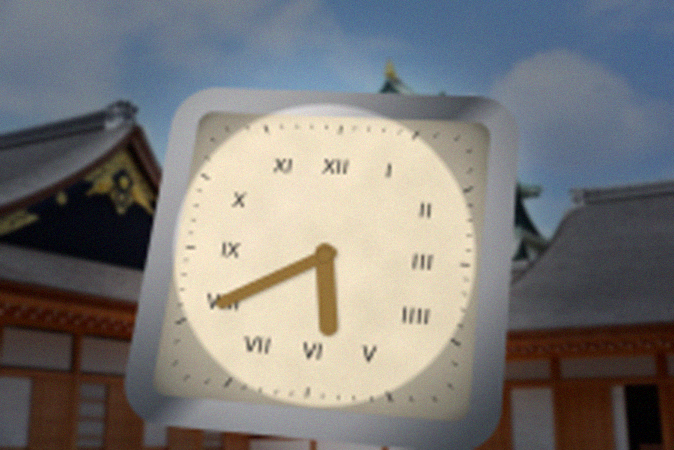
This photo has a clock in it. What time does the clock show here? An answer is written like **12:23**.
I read **5:40**
